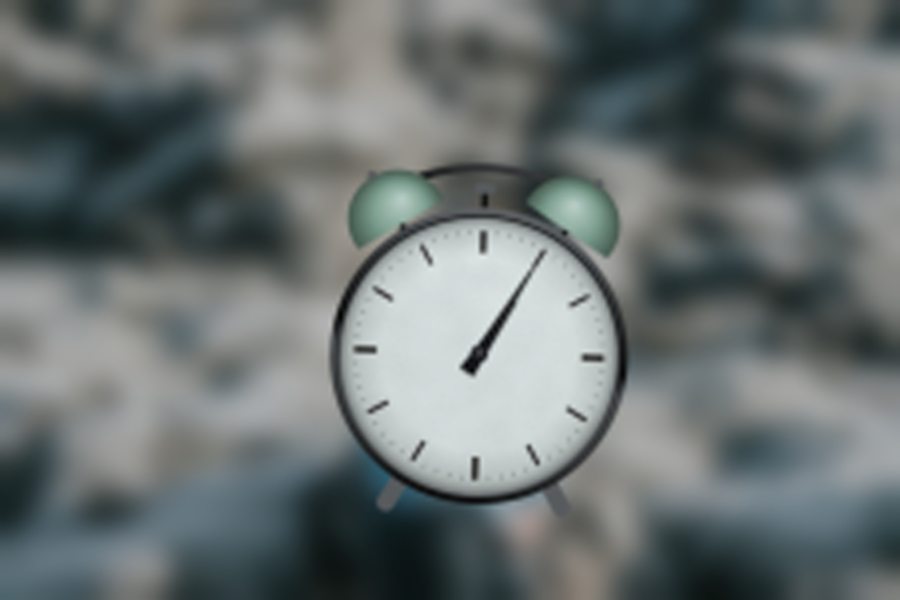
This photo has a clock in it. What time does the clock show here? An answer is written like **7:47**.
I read **1:05**
